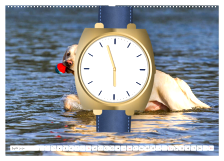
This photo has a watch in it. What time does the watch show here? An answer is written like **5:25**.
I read **5:57**
